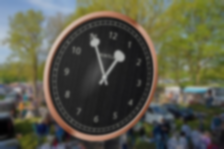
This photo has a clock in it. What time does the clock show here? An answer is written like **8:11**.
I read **12:55**
